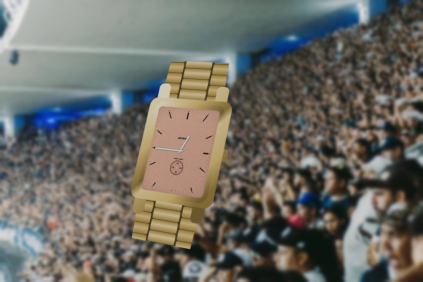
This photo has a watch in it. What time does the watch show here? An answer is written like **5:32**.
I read **12:45**
